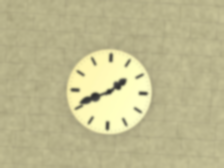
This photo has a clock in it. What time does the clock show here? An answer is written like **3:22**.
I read **1:41**
